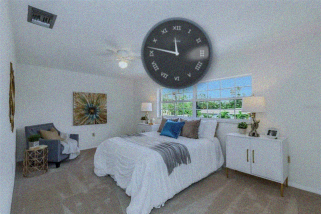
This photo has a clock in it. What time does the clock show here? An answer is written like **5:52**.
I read **11:47**
